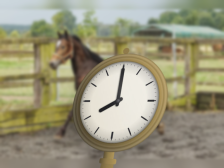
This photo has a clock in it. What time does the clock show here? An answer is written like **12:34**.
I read **8:00**
